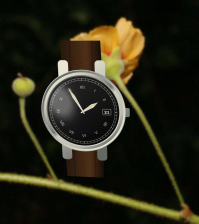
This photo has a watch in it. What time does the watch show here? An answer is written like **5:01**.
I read **1:55**
